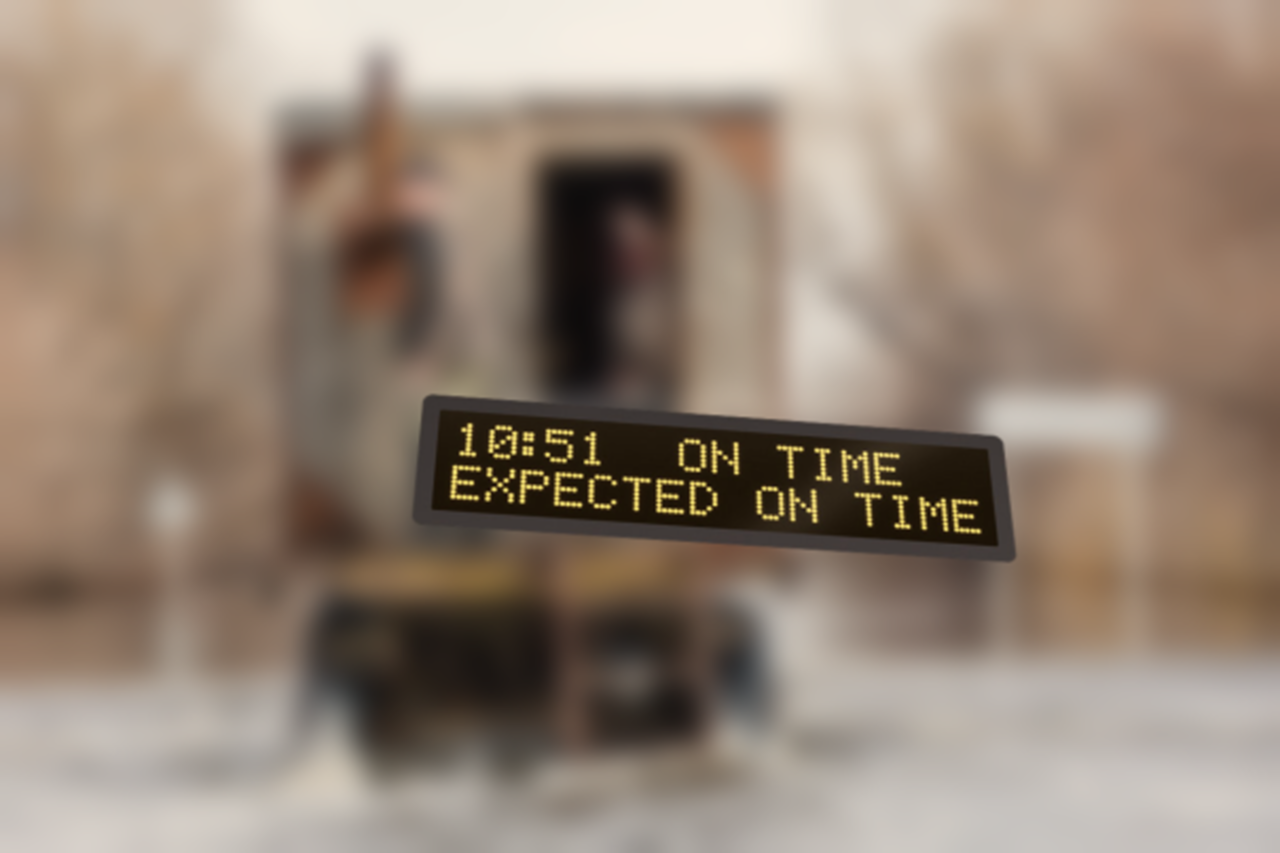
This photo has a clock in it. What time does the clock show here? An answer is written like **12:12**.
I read **10:51**
